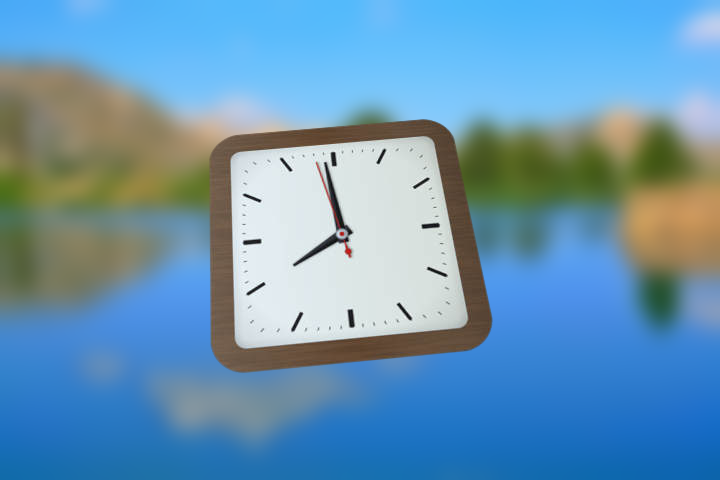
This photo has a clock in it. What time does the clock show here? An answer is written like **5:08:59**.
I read **7:58:58**
